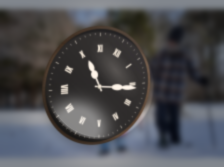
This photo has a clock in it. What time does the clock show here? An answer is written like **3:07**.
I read **10:11**
